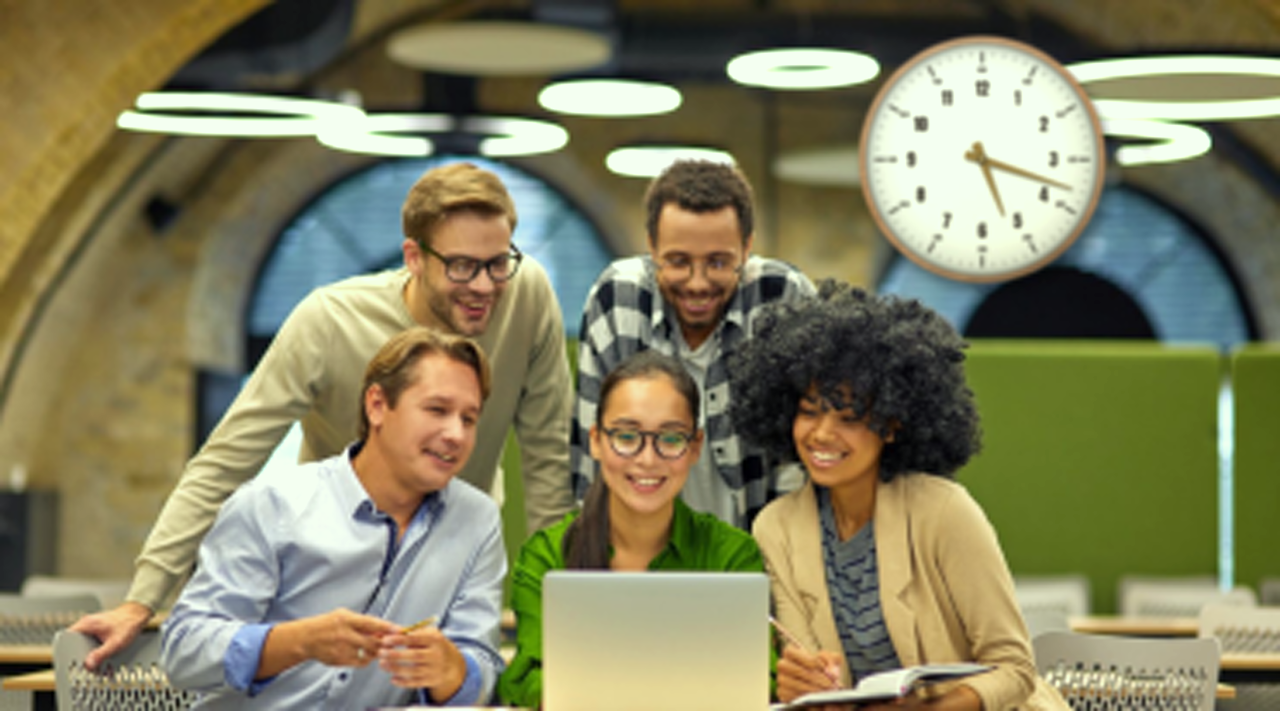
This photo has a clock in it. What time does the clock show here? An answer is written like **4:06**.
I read **5:18**
